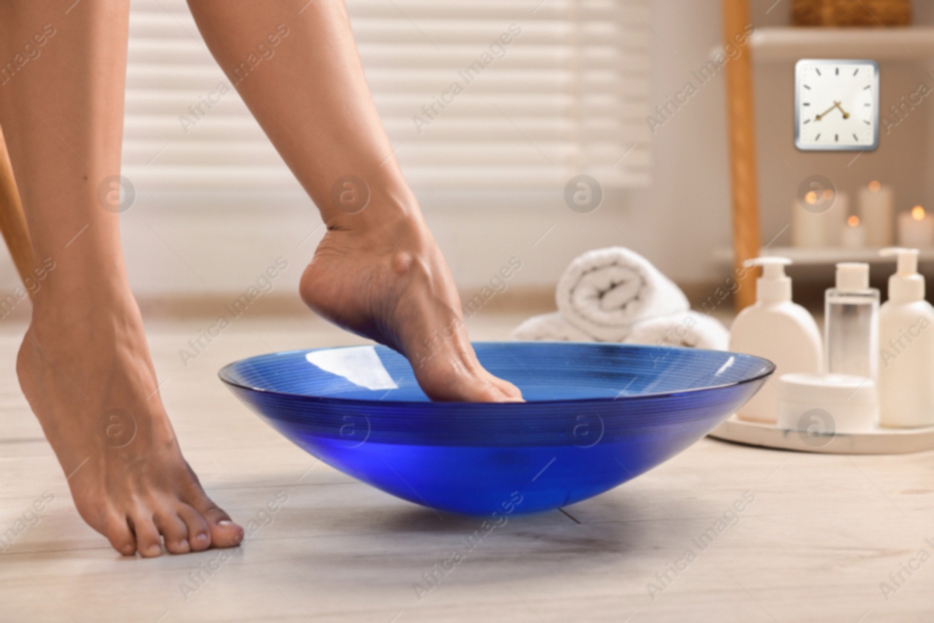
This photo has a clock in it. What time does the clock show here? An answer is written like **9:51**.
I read **4:39**
